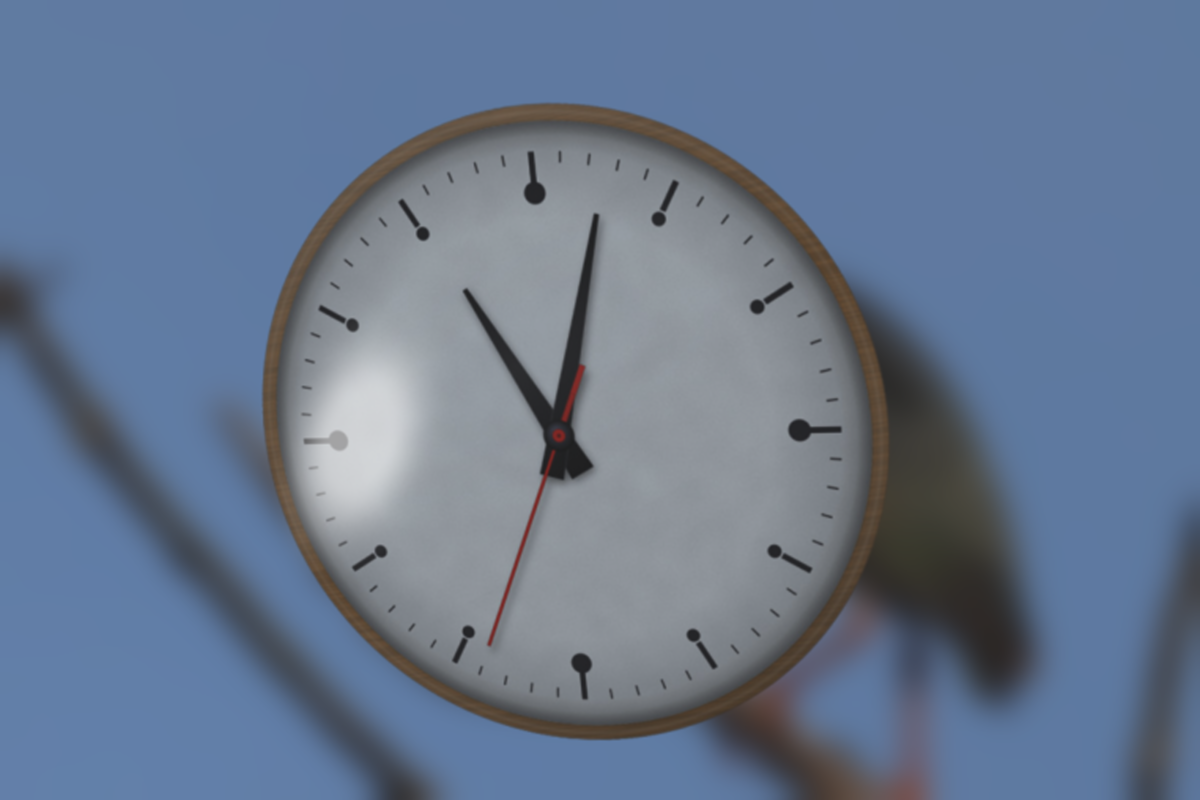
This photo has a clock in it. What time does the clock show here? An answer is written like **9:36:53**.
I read **11:02:34**
